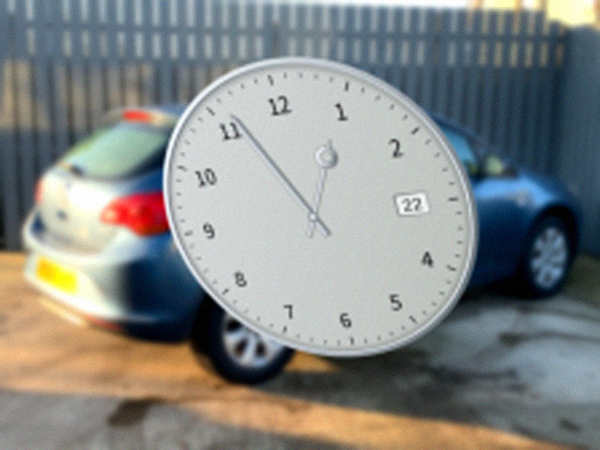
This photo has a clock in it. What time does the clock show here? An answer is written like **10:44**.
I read **12:56**
